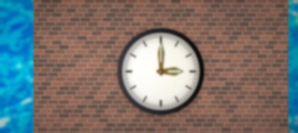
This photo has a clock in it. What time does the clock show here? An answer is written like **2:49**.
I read **3:00**
